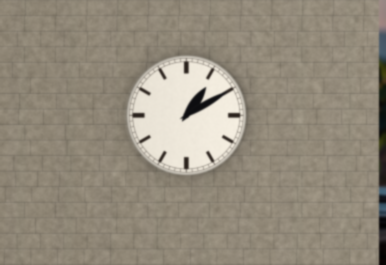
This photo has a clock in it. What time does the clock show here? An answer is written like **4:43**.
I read **1:10**
